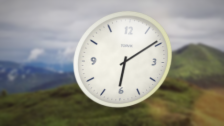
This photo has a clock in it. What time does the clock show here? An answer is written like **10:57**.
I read **6:09**
